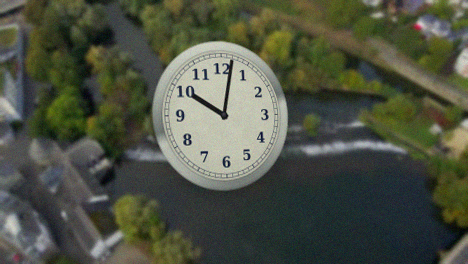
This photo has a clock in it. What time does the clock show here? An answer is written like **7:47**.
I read **10:02**
